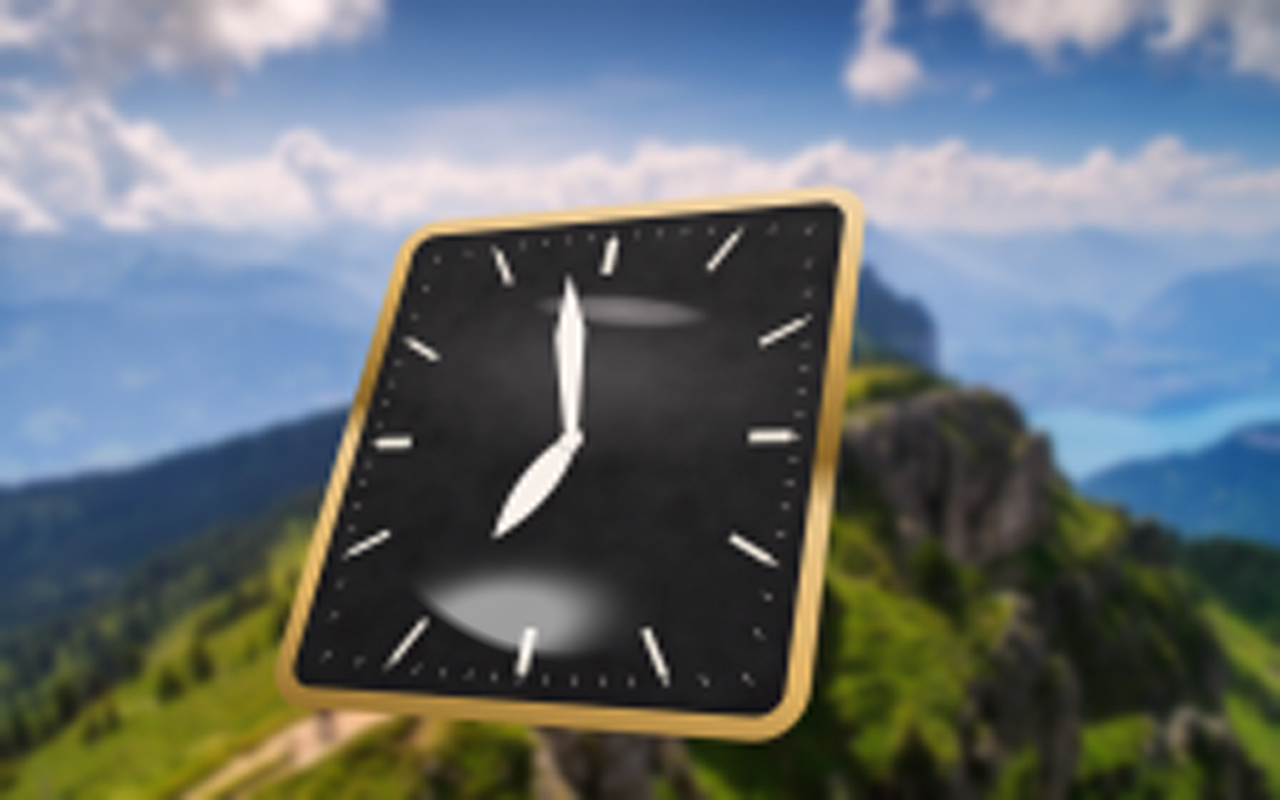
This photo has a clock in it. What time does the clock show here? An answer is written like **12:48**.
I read **6:58**
